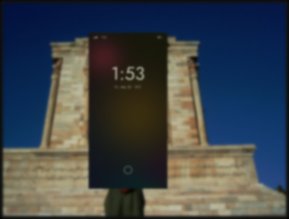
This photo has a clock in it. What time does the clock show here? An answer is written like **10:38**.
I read **1:53**
